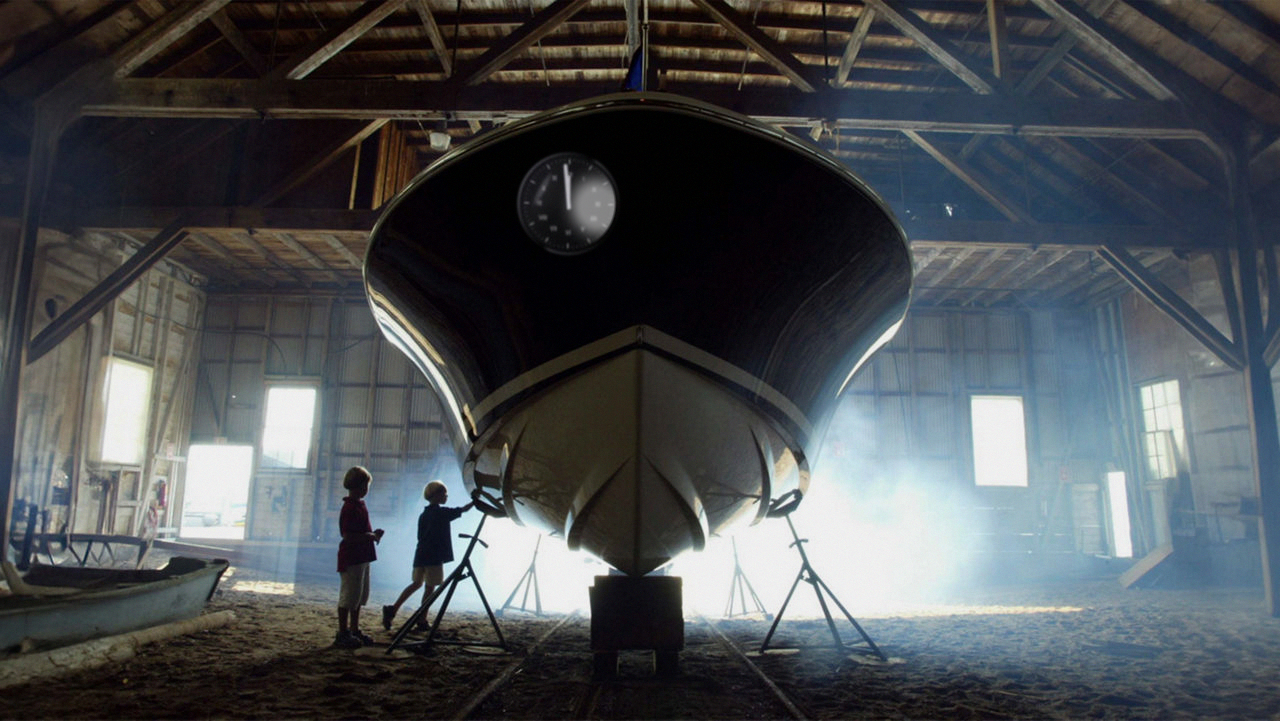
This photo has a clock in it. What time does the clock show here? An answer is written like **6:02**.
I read **11:59**
